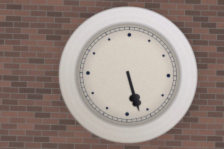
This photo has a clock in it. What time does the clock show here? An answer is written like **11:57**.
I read **5:27**
